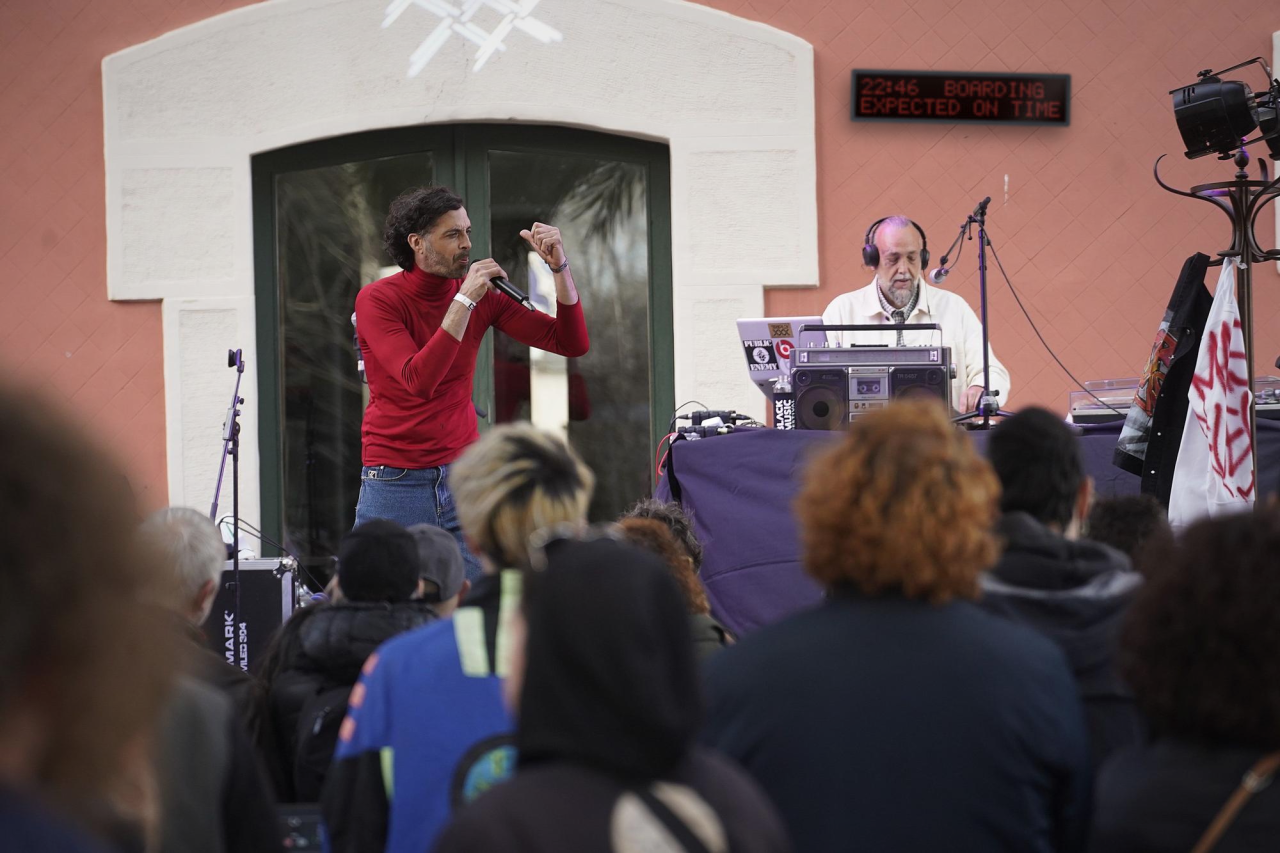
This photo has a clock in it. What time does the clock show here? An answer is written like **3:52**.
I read **22:46**
